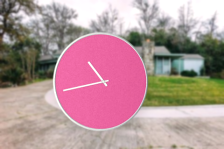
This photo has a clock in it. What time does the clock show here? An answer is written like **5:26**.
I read **10:43**
